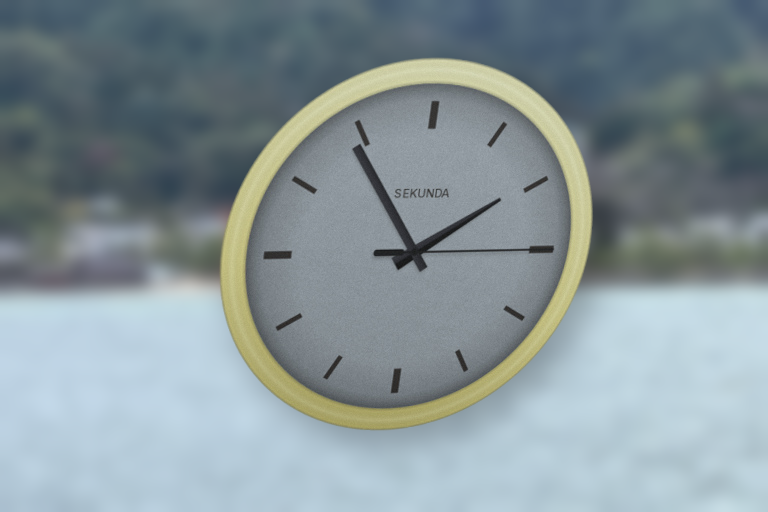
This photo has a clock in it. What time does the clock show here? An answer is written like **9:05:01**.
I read **1:54:15**
